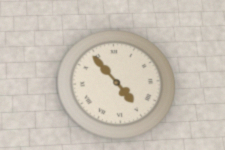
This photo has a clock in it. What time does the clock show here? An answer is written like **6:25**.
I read **4:54**
